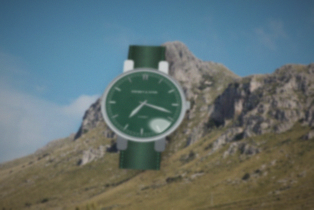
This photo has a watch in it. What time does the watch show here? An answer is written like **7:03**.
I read **7:18**
